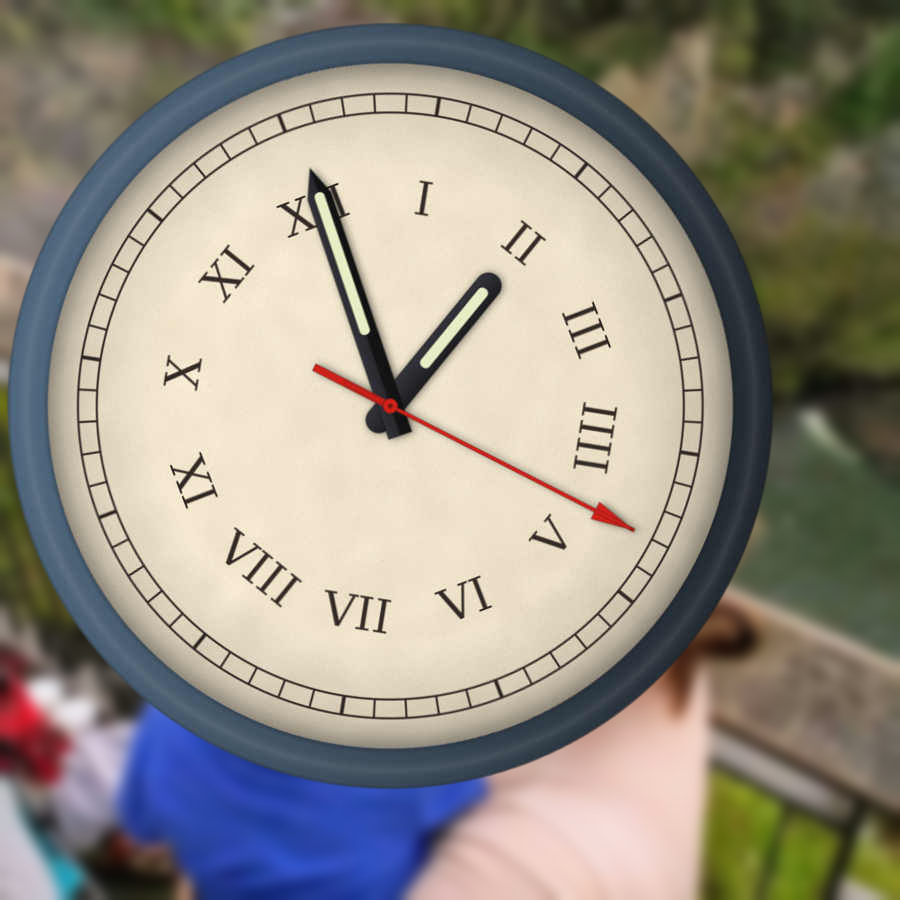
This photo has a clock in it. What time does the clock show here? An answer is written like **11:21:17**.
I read **2:00:23**
